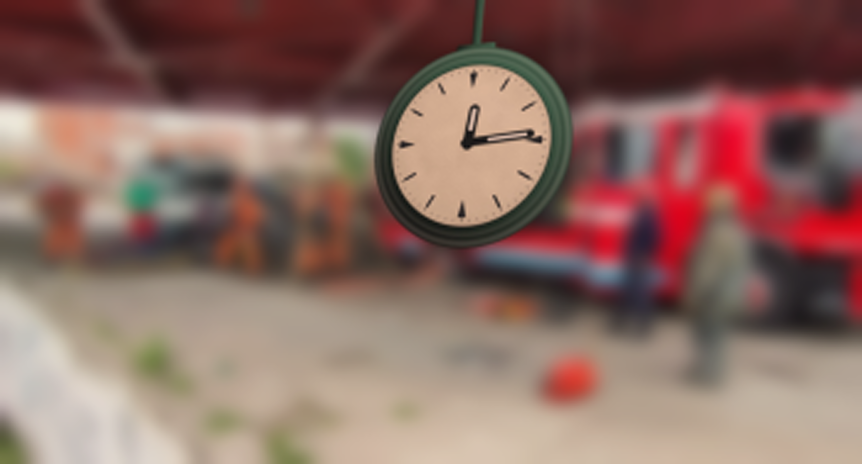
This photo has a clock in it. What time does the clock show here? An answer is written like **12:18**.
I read **12:14**
